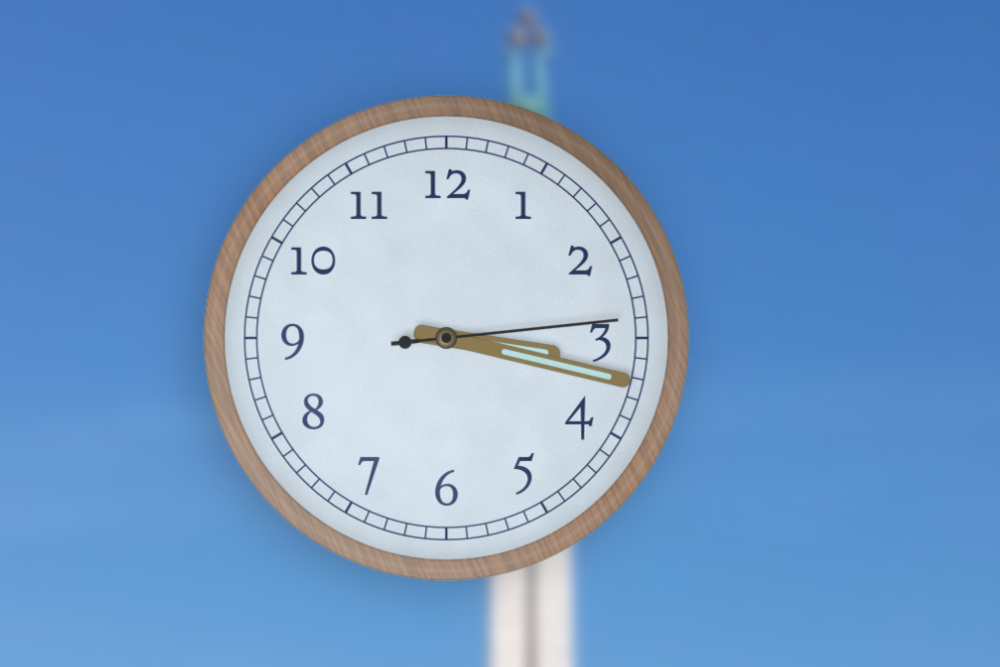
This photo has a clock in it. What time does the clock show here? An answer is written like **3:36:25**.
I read **3:17:14**
